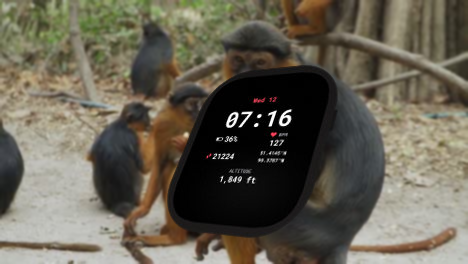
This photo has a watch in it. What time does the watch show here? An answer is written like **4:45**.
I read **7:16**
